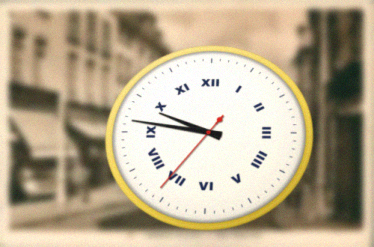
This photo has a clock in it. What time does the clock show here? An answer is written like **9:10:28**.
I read **9:46:36**
